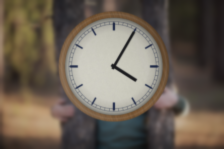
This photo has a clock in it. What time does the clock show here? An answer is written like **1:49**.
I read **4:05**
